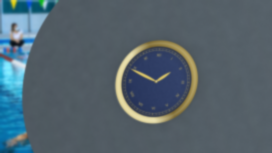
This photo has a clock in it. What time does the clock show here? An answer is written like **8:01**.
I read **1:49**
